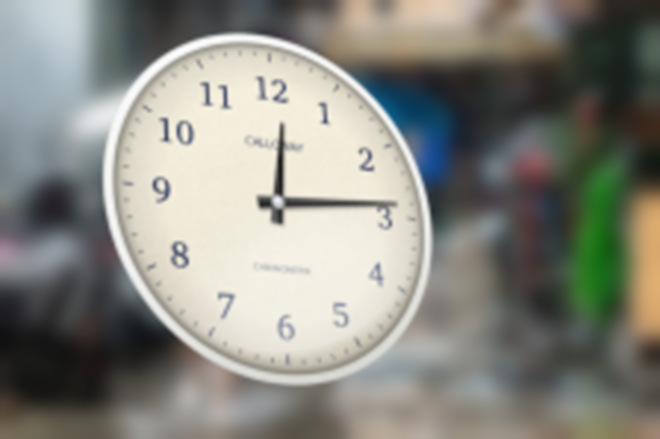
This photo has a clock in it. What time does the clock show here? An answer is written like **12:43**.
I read **12:14**
